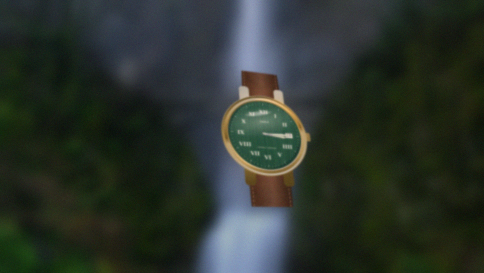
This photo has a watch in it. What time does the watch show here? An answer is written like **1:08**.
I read **3:15**
